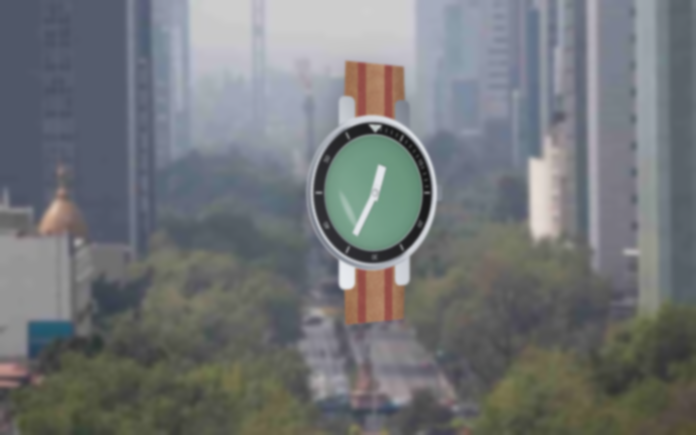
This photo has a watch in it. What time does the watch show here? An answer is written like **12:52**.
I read **12:35**
